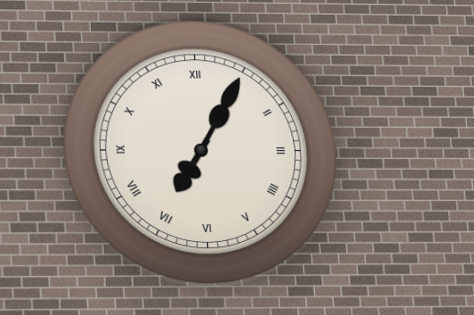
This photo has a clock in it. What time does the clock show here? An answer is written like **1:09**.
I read **7:05**
